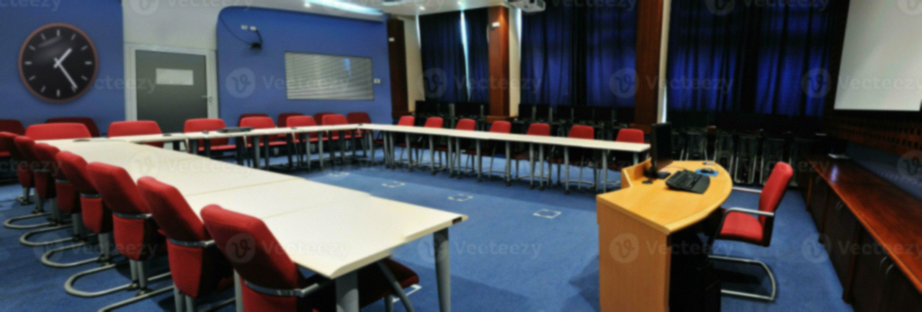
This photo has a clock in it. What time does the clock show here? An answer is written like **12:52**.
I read **1:24**
